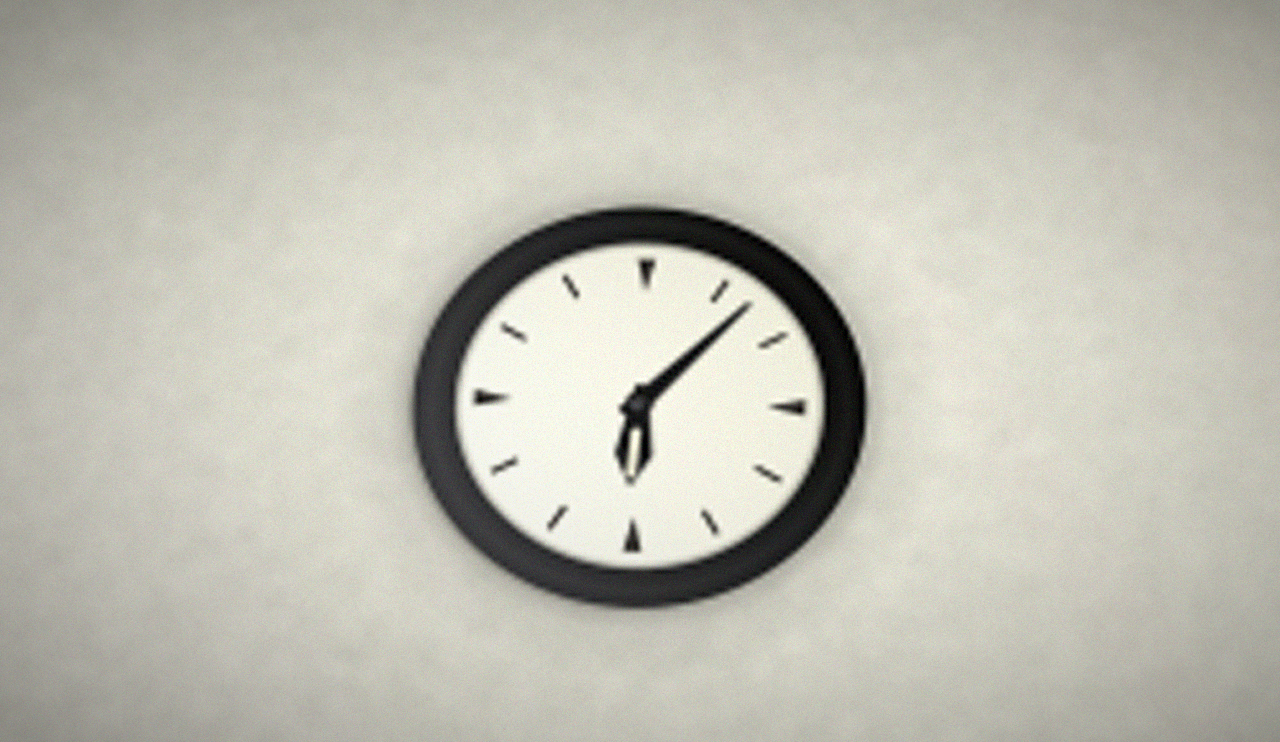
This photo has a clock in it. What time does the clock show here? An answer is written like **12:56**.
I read **6:07**
